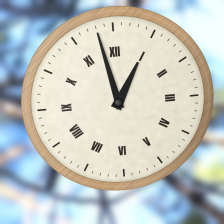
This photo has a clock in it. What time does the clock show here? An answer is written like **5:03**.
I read **12:58**
